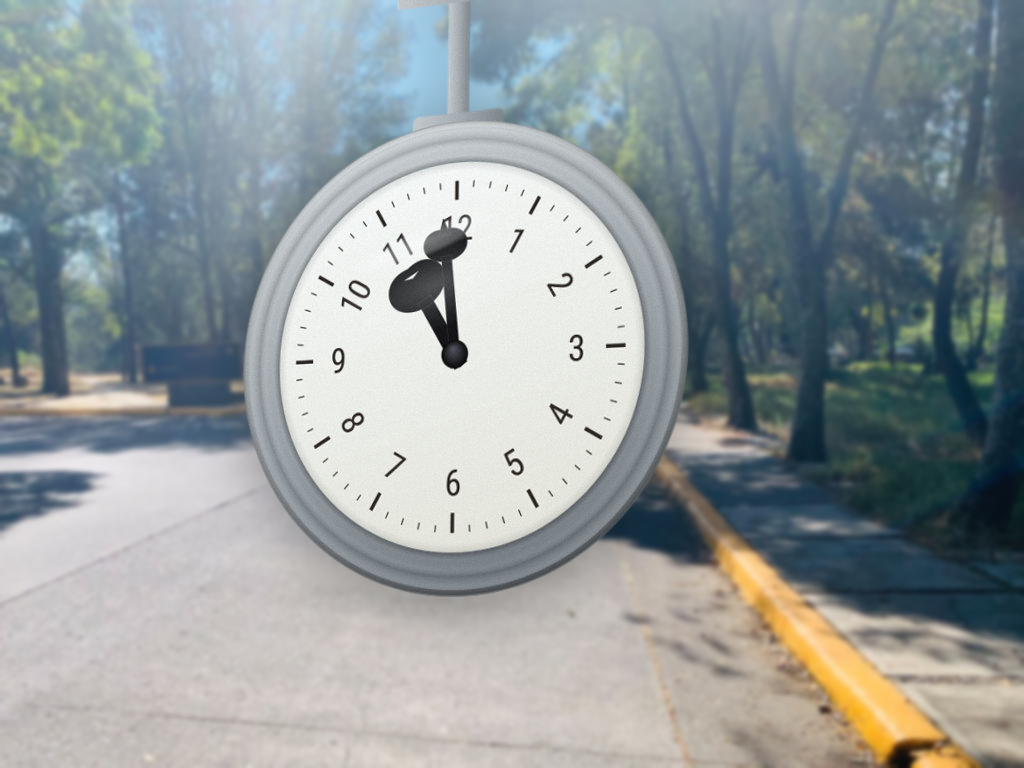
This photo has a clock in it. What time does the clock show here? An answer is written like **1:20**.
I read **10:59**
